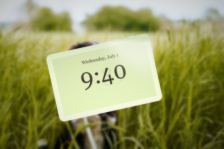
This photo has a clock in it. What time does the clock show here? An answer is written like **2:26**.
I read **9:40**
